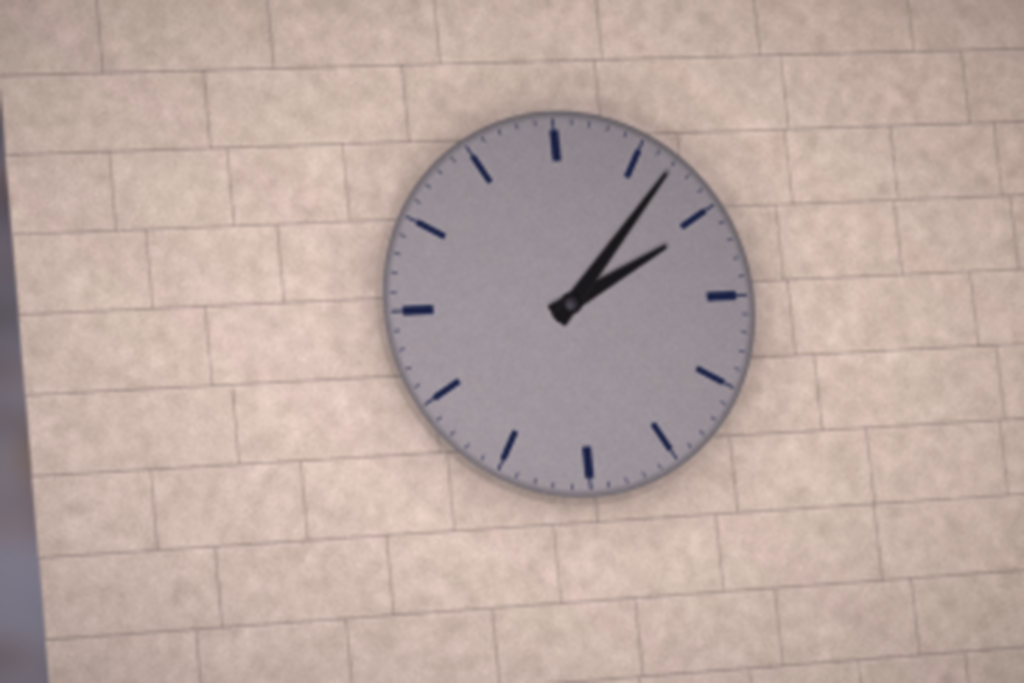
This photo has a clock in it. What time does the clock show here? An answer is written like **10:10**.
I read **2:07**
